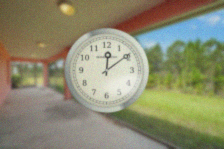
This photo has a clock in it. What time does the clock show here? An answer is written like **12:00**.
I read **12:09**
